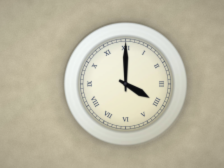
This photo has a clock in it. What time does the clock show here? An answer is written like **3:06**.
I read **4:00**
